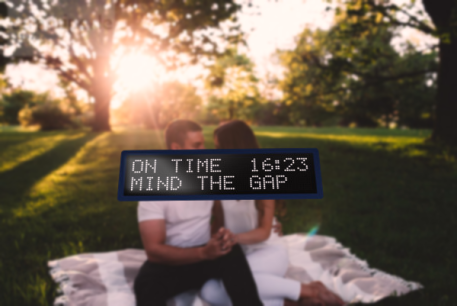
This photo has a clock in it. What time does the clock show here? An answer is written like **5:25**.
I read **16:23**
